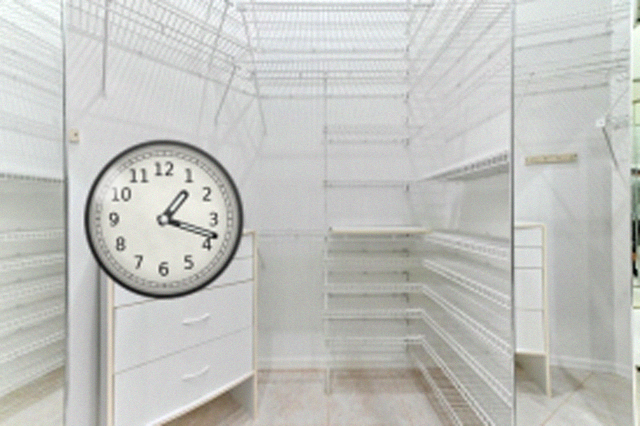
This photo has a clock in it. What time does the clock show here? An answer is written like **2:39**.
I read **1:18**
